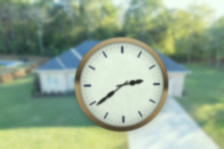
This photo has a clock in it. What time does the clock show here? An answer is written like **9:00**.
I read **2:39**
